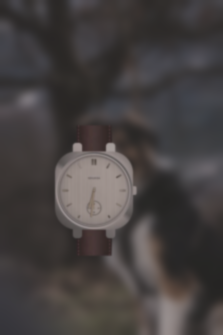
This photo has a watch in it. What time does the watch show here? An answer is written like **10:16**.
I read **6:31**
